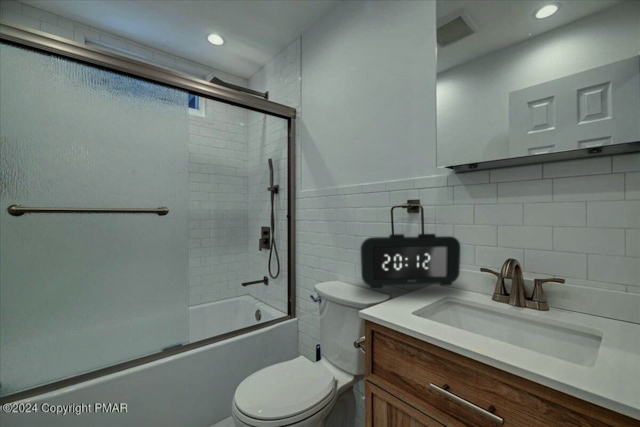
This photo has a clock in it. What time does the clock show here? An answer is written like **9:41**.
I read **20:12**
